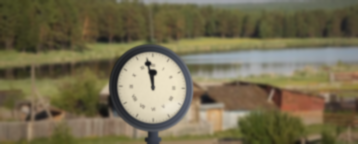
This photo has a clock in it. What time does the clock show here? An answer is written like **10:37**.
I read **11:58**
